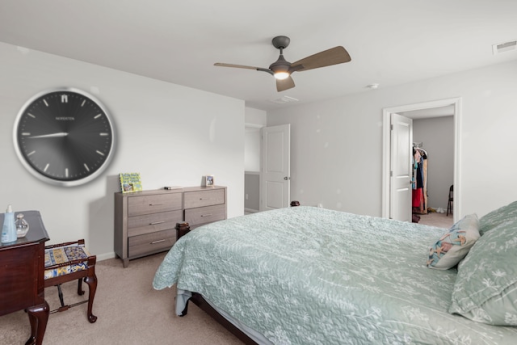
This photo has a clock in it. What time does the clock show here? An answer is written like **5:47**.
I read **8:44**
